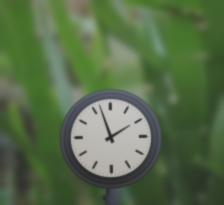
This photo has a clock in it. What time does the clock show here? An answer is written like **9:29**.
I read **1:57**
